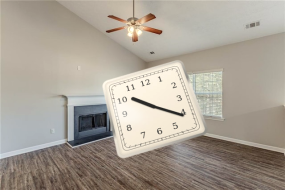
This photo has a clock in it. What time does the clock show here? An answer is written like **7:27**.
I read **10:21**
